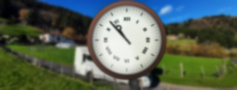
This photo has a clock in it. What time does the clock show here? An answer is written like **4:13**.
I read **10:53**
